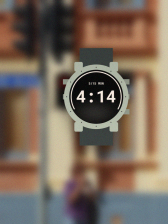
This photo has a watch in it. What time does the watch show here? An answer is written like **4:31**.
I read **4:14**
